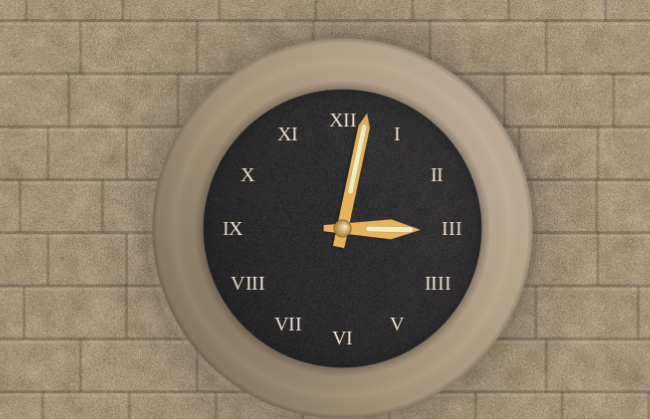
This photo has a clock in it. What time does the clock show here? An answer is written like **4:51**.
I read **3:02**
